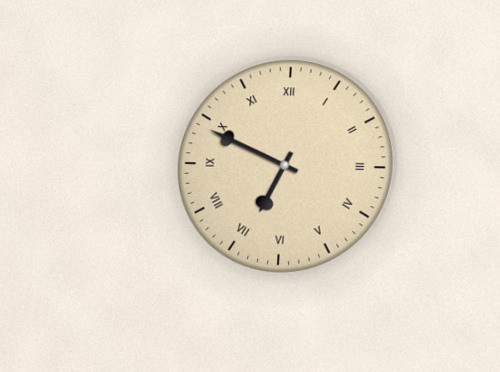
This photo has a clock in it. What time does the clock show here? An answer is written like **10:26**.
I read **6:49**
